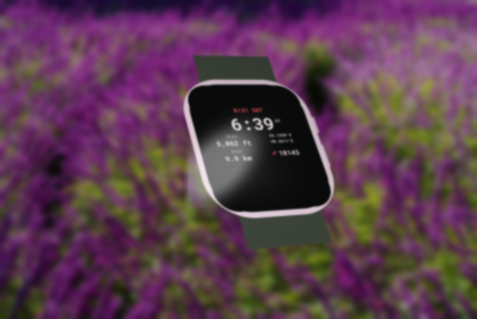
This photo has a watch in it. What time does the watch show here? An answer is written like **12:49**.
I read **6:39**
